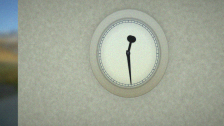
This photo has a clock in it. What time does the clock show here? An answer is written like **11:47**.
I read **12:29**
